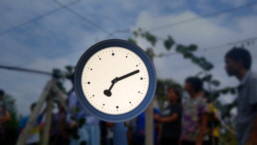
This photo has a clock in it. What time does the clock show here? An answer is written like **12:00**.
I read **7:12**
